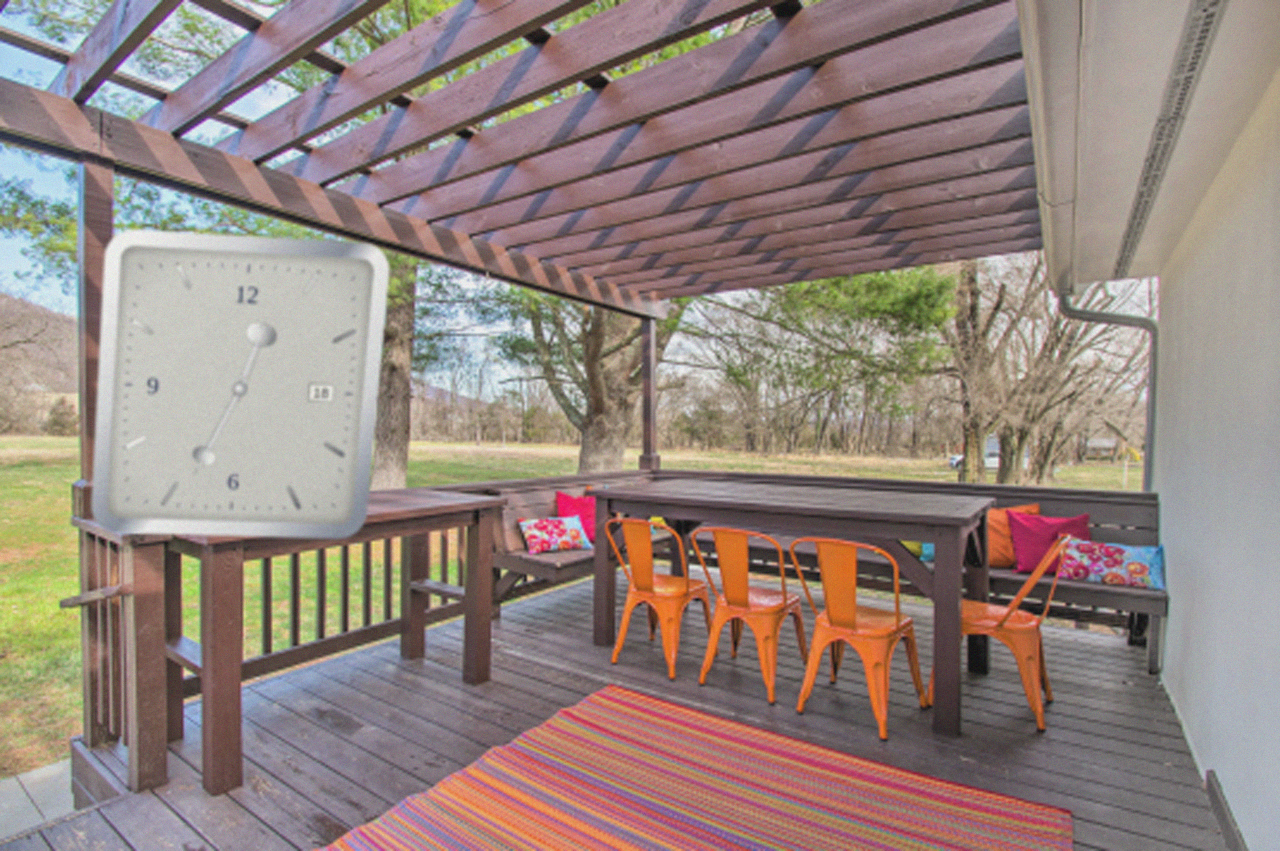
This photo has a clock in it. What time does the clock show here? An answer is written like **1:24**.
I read **12:34**
